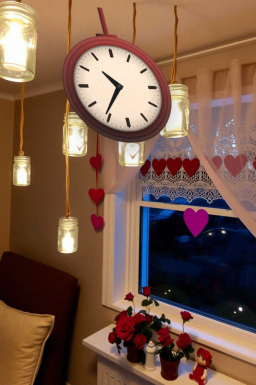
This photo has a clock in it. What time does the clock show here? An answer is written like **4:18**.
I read **10:36**
